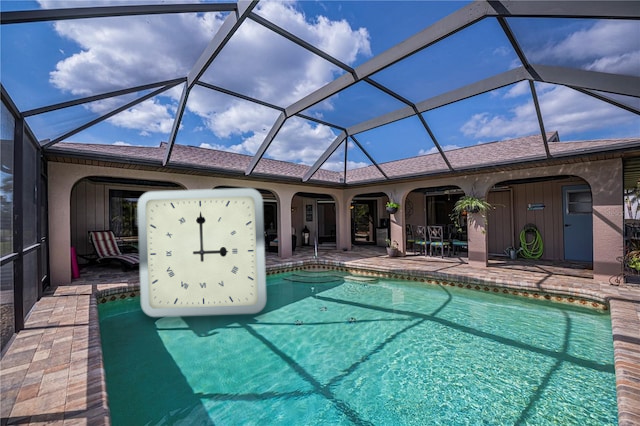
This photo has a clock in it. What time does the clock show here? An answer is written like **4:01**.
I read **3:00**
